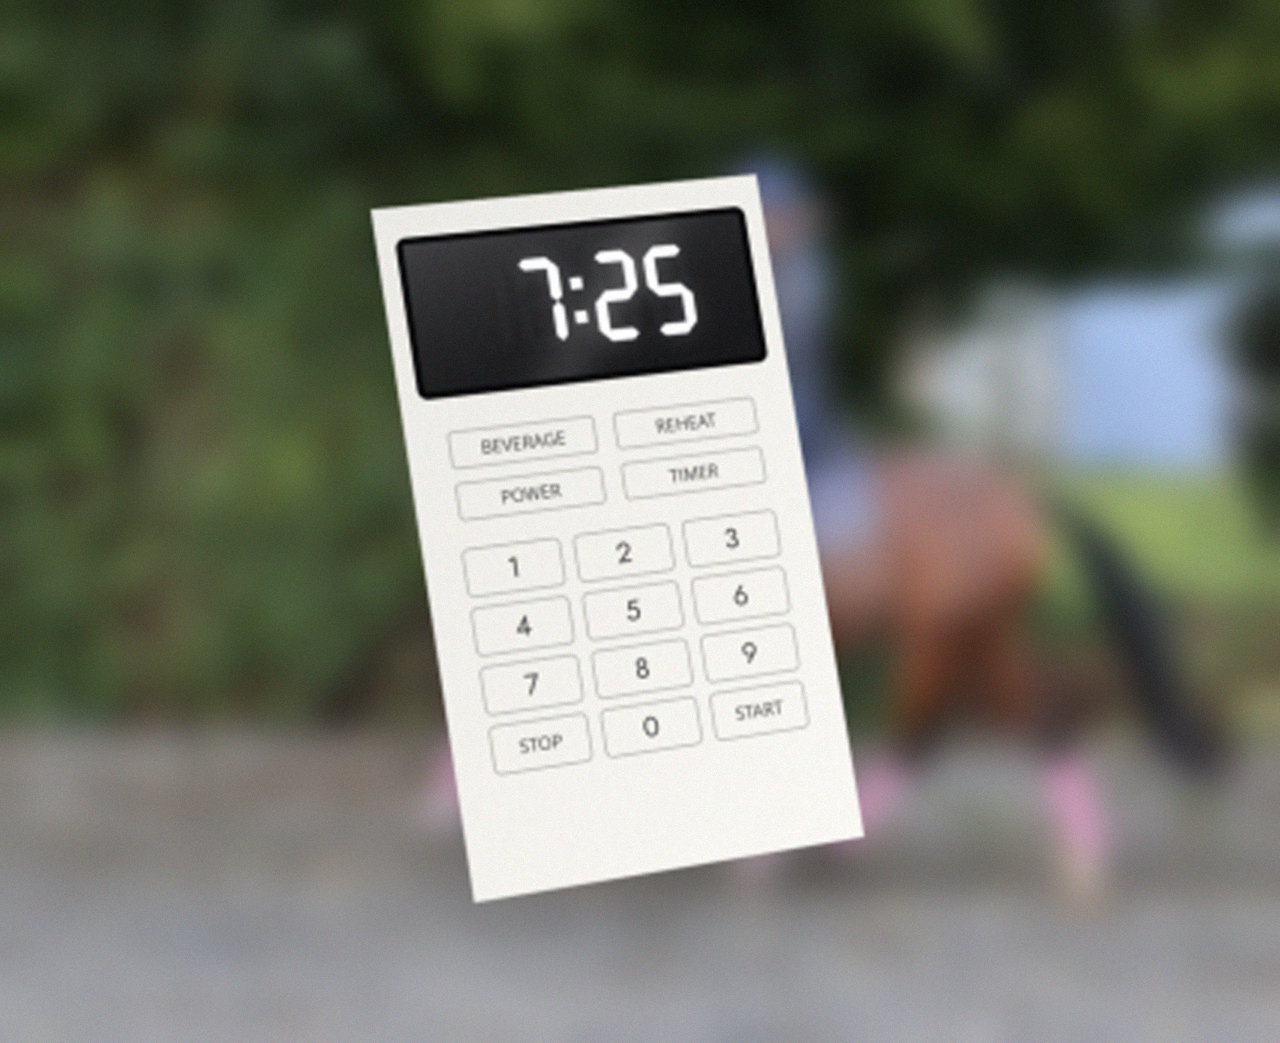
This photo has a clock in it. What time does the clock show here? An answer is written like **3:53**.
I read **7:25**
